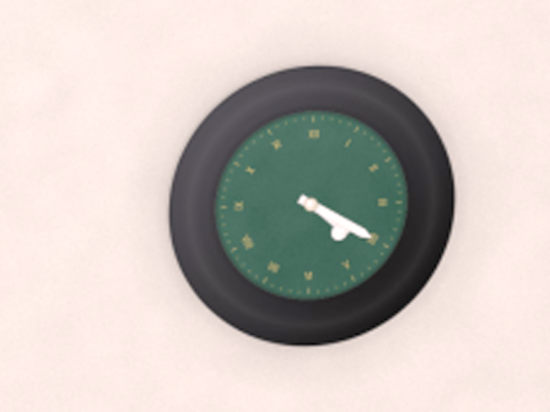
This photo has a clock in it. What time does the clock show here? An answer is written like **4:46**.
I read **4:20**
